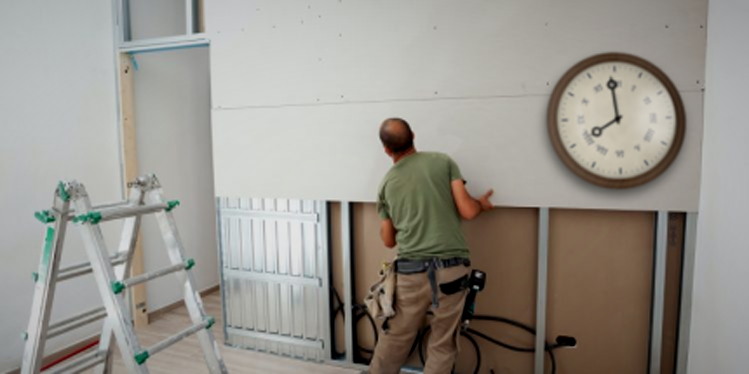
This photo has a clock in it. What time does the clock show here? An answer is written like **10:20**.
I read **7:59**
